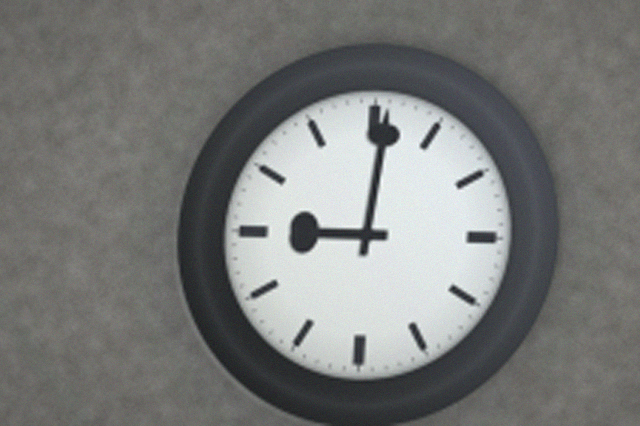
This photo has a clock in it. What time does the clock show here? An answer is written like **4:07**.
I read **9:01**
